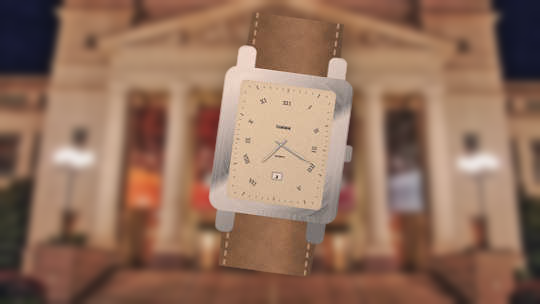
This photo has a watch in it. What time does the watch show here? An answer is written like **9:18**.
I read **7:19**
